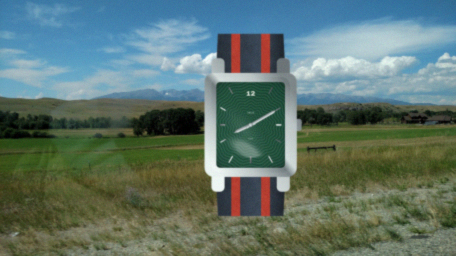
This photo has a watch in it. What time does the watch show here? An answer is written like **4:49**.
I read **8:10**
